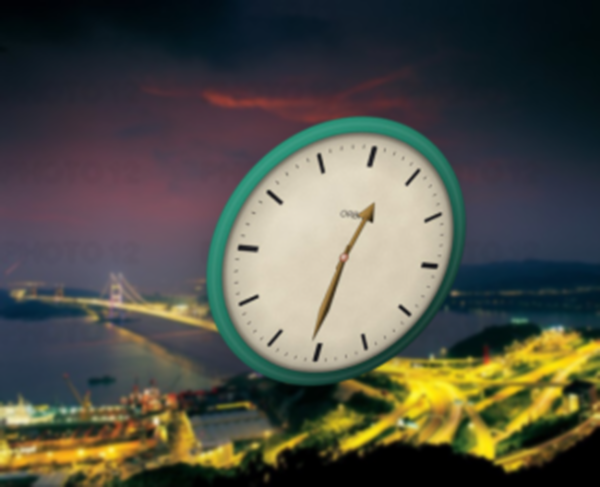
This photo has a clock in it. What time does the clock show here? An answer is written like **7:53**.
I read **12:31**
